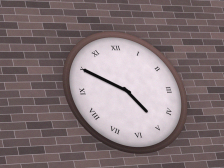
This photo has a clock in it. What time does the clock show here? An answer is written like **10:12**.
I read **4:50**
